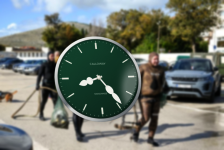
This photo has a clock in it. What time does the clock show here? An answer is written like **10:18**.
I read **8:24**
